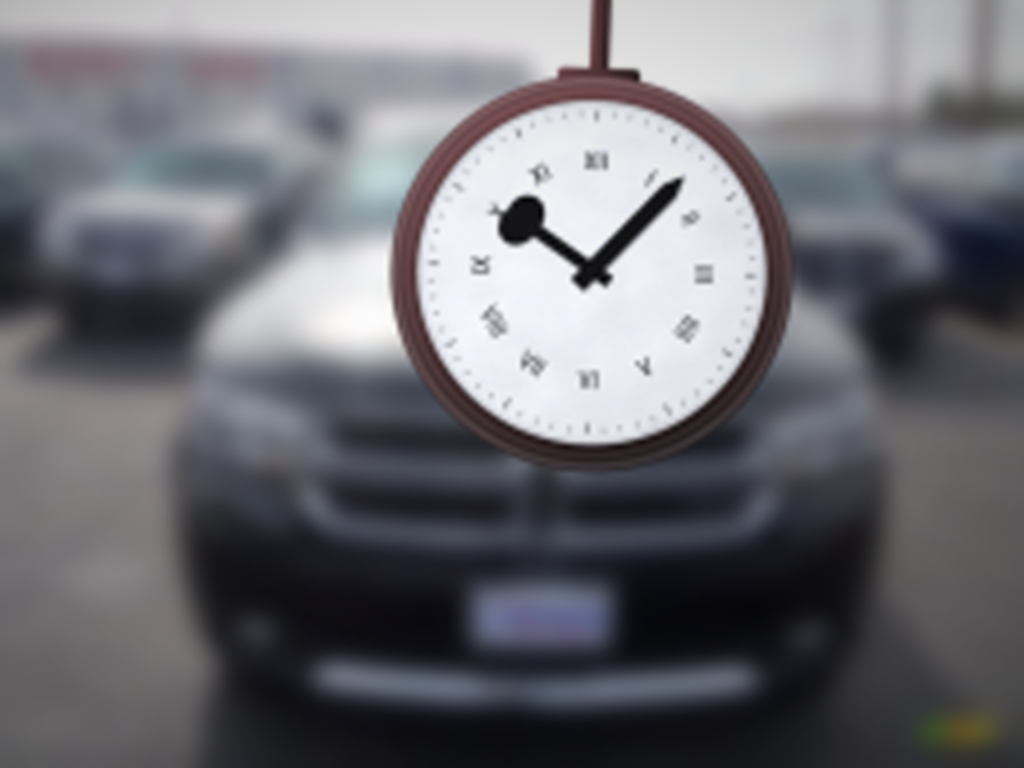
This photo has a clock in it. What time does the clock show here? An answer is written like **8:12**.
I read **10:07**
